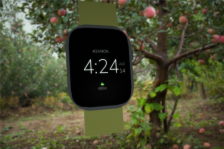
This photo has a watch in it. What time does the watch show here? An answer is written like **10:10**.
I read **4:24**
